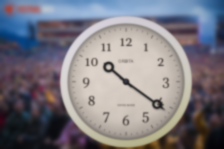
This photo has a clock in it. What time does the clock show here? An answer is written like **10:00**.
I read **10:21**
